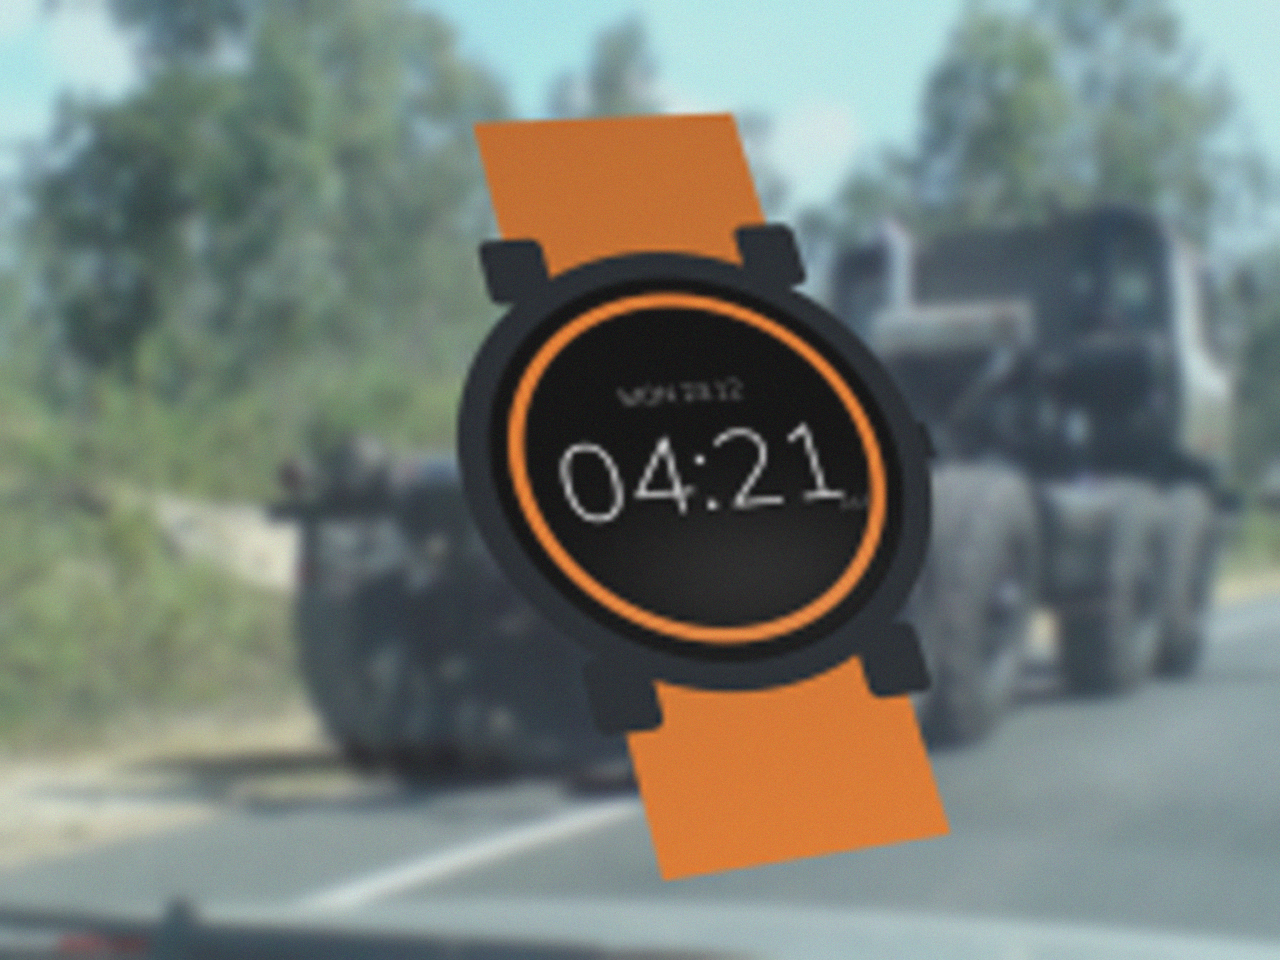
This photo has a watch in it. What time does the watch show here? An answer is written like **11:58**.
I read **4:21**
